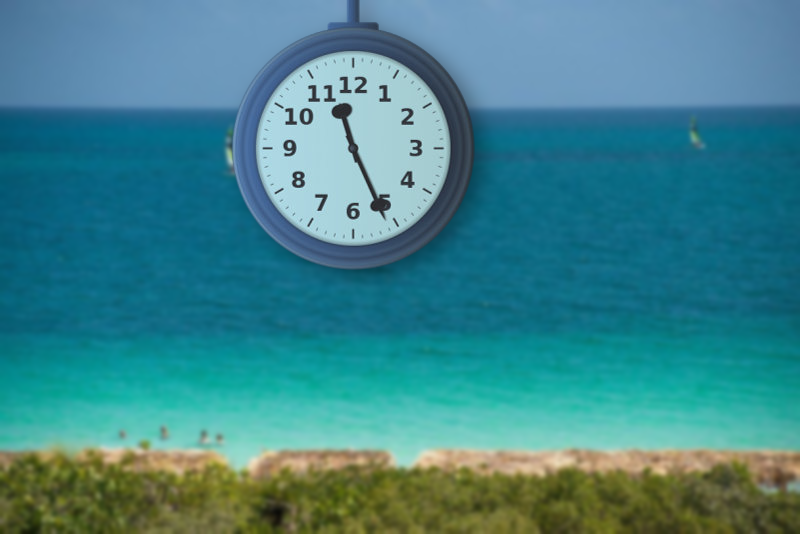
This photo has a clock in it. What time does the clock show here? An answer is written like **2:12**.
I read **11:26**
